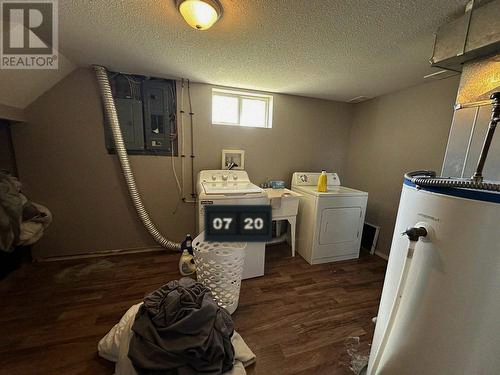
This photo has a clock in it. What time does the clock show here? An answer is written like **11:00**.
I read **7:20**
